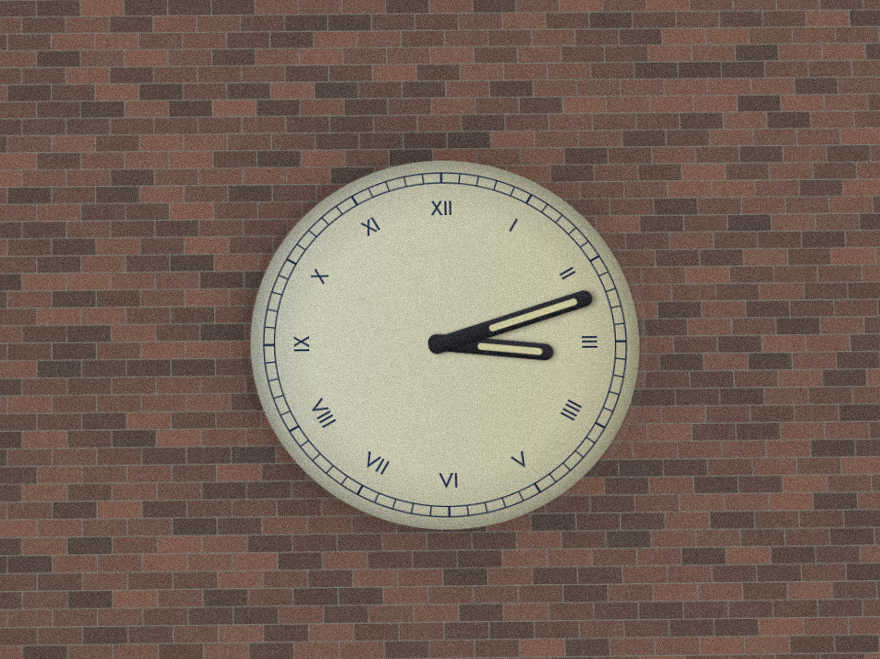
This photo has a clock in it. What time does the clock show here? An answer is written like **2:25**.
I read **3:12**
